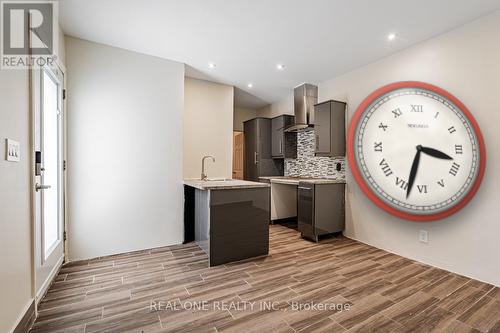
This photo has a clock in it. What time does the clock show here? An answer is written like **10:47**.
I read **3:33**
